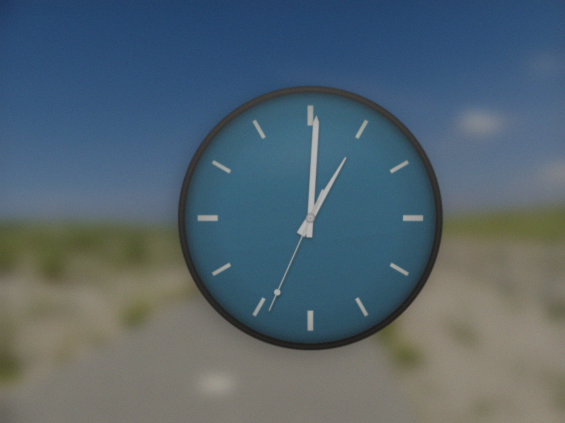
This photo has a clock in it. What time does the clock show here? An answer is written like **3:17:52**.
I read **1:00:34**
